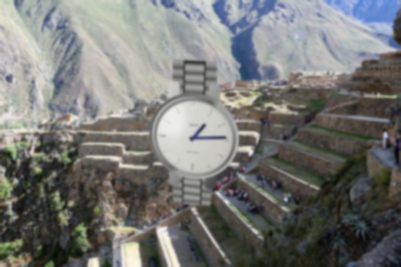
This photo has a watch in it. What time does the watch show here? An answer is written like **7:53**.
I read **1:14**
